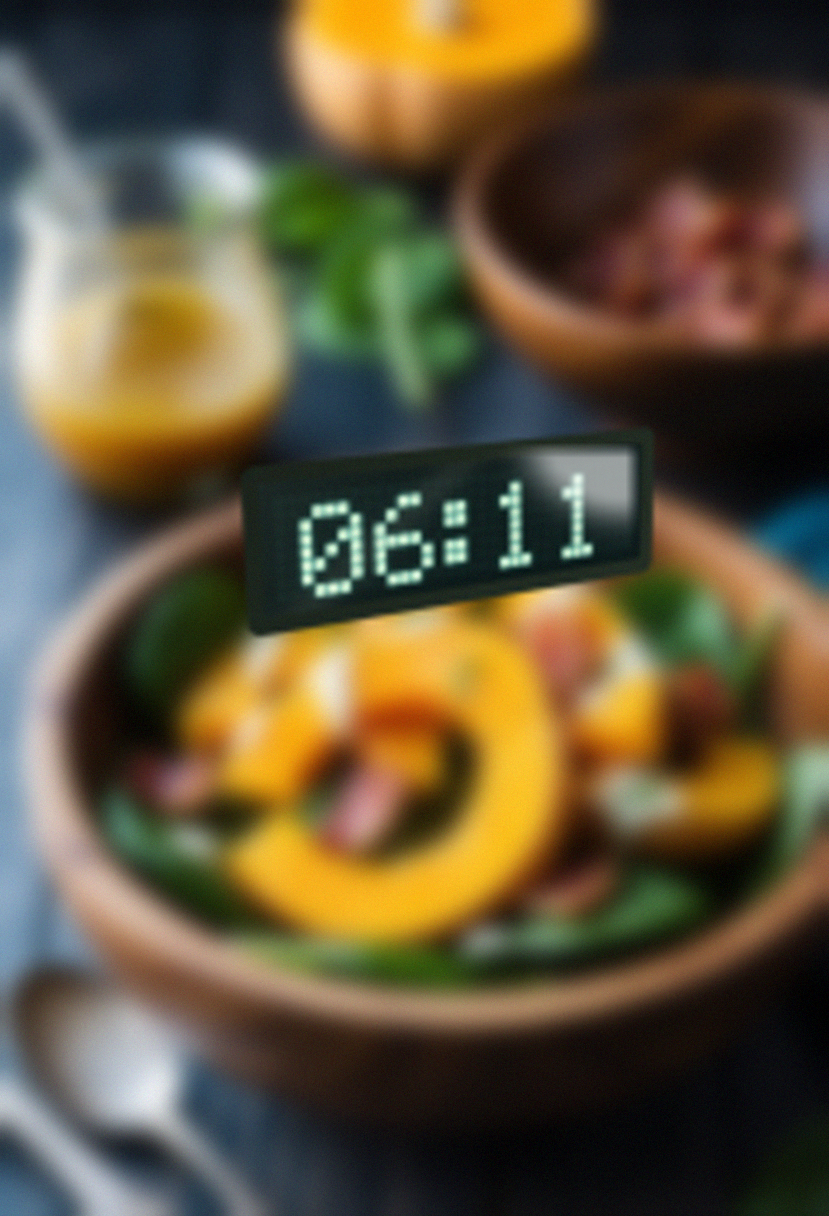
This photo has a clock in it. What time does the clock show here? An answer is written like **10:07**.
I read **6:11**
